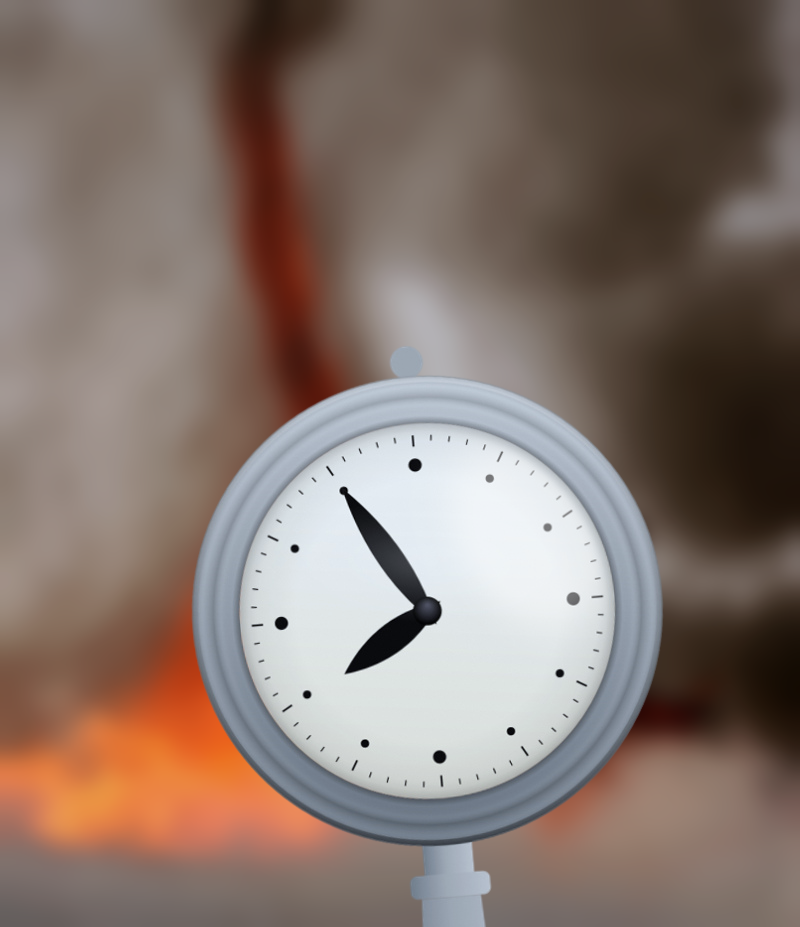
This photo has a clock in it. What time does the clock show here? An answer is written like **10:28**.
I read **7:55**
